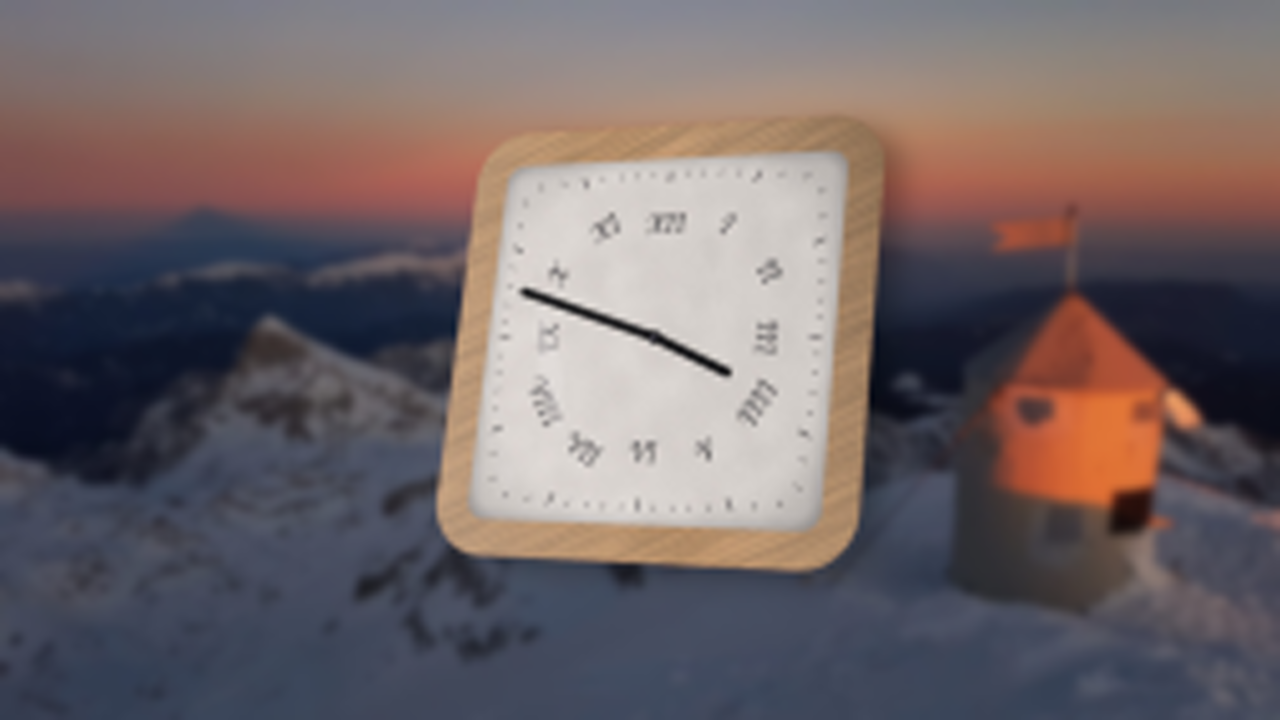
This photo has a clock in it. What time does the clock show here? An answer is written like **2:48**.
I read **3:48**
